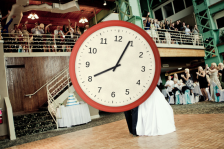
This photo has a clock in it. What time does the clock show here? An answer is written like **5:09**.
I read **8:04**
